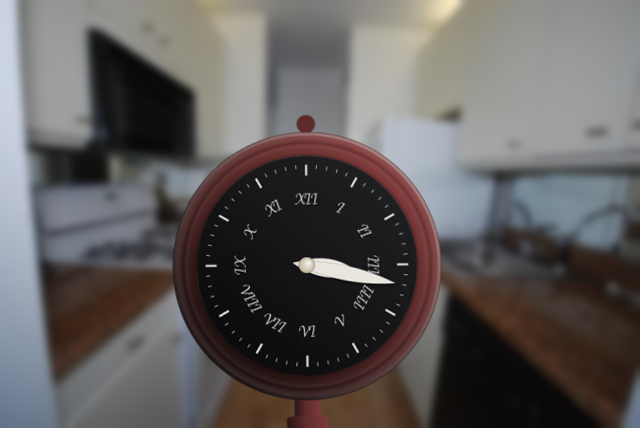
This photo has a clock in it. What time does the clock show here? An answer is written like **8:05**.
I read **3:17**
